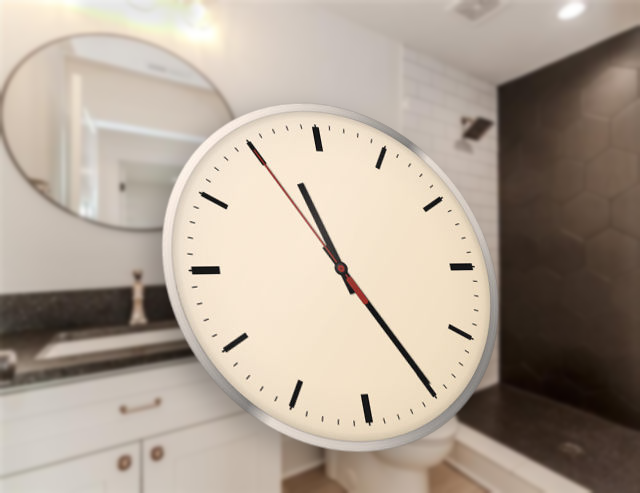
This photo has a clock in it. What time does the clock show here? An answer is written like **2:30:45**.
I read **11:24:55**
